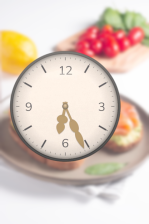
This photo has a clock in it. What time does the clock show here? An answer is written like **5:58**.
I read **6:26**
